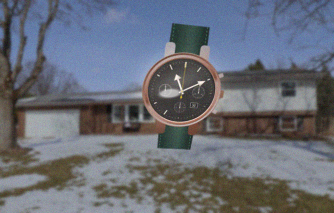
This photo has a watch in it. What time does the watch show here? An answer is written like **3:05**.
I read **11:10**
